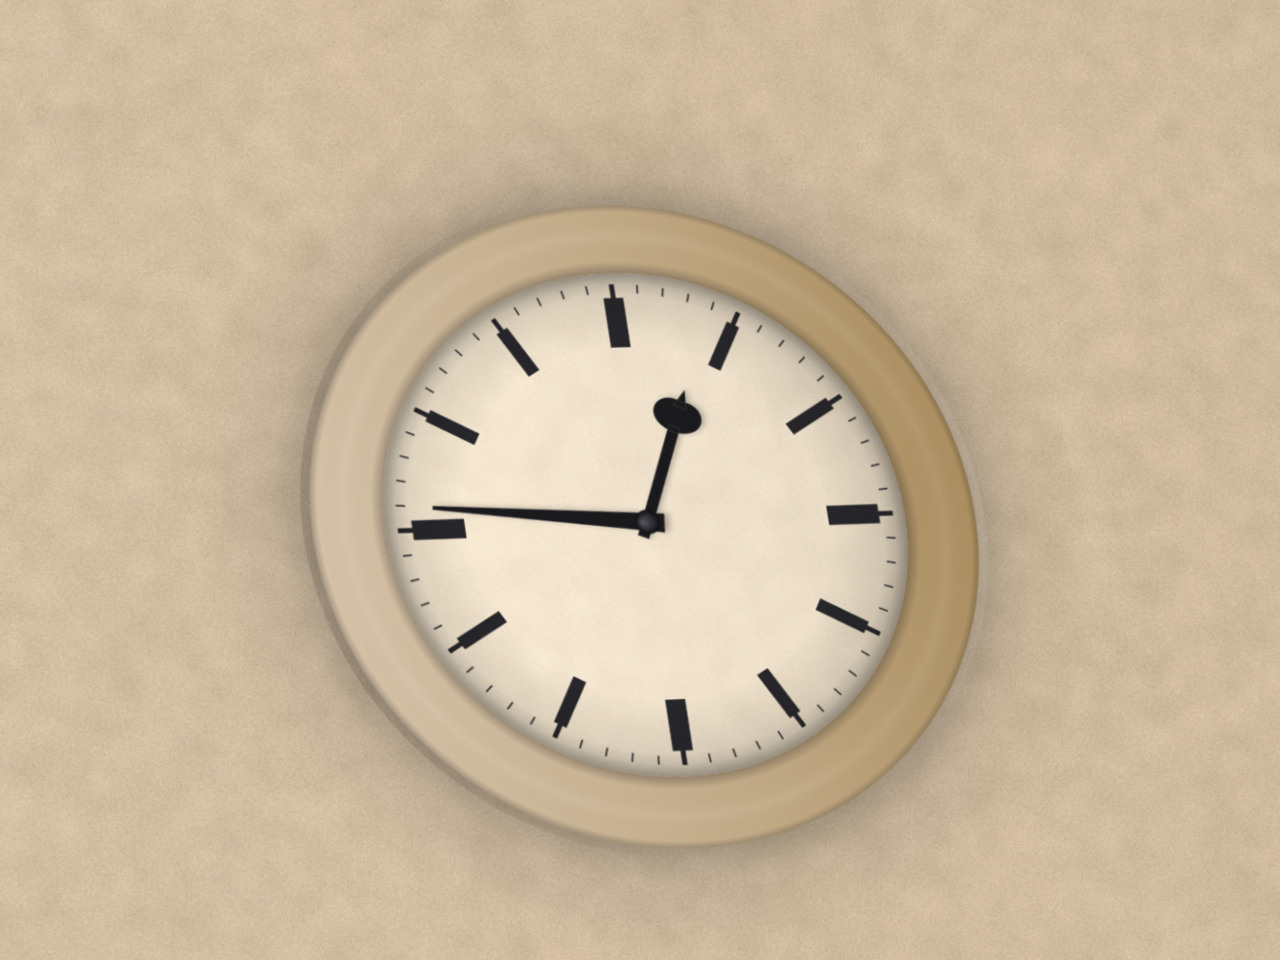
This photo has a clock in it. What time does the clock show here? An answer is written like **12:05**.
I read **12:46**
